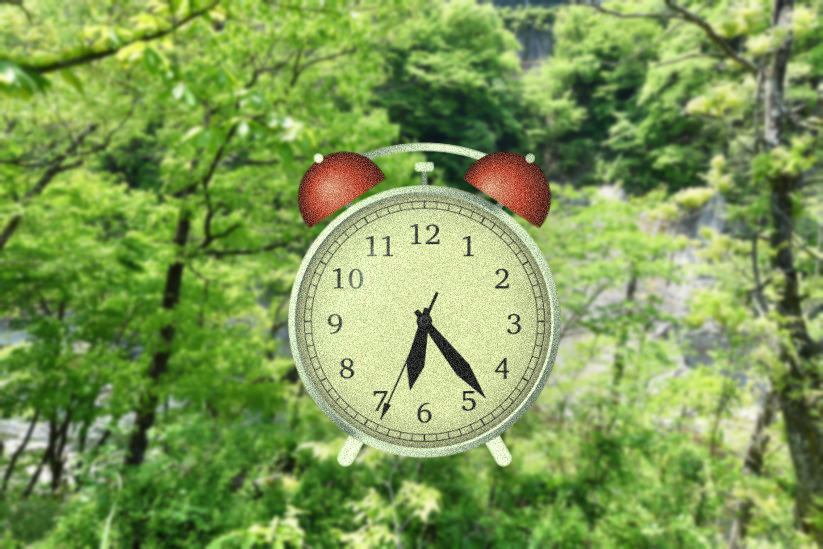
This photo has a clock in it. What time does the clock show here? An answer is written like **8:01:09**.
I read **6:23:34**
